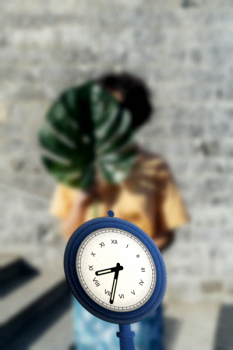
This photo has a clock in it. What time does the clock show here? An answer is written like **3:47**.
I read **8:33**
